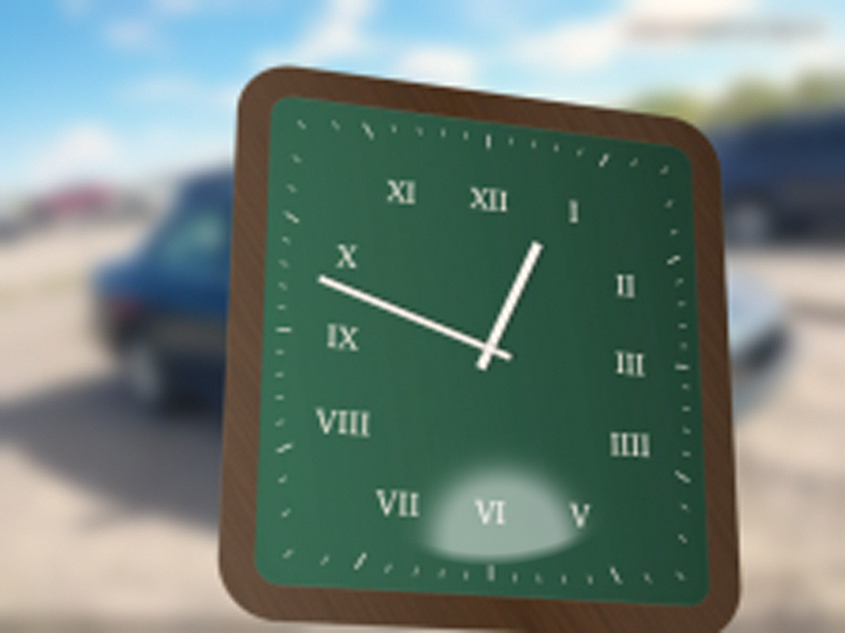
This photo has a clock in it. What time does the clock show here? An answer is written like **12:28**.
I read **12:48**
